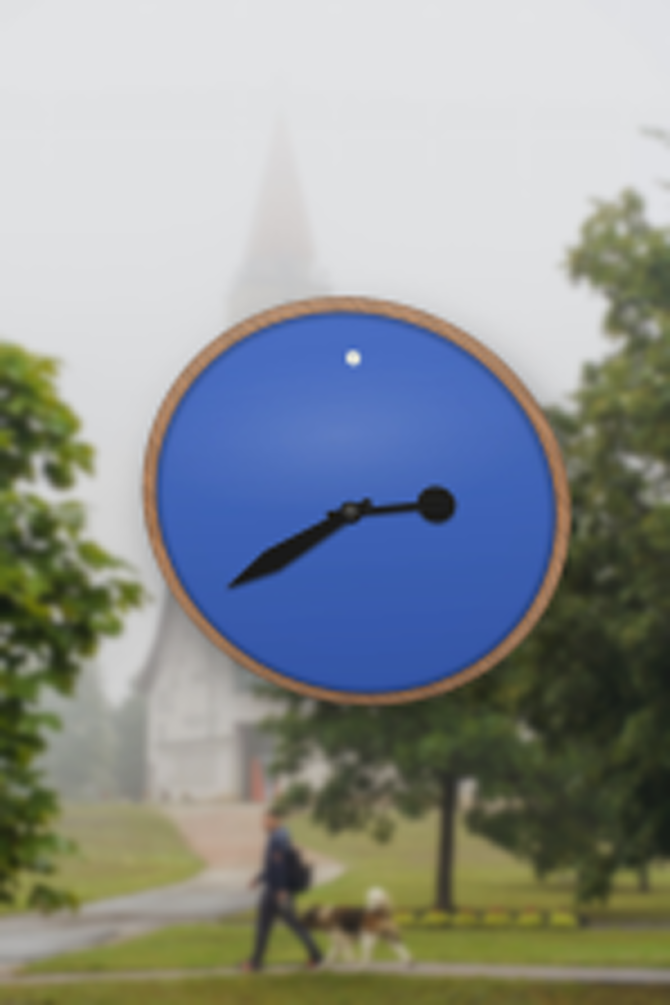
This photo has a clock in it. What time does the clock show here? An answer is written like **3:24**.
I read **2:39**
